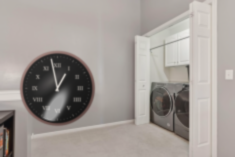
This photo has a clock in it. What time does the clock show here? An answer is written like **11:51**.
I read **12:58**
